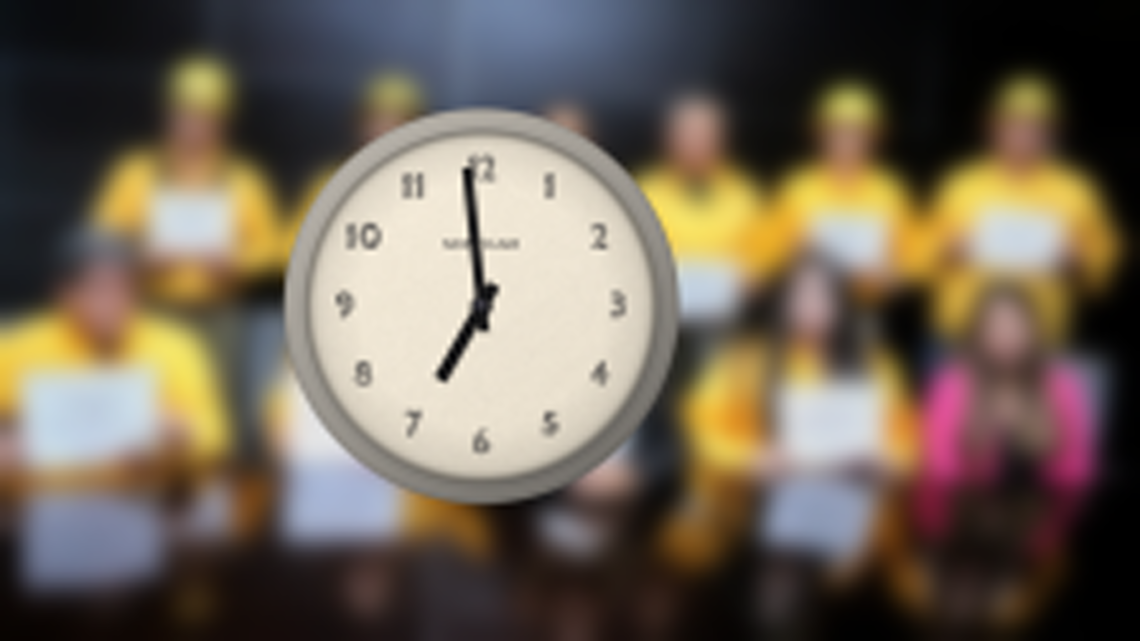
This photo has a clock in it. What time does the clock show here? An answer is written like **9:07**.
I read **6:59**
